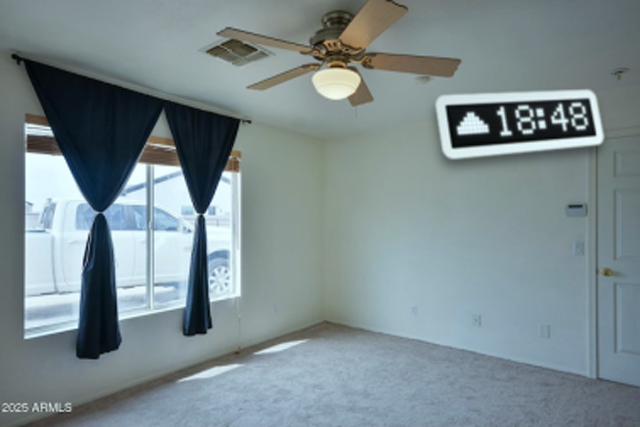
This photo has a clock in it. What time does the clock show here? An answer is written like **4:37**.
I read **18:48**
